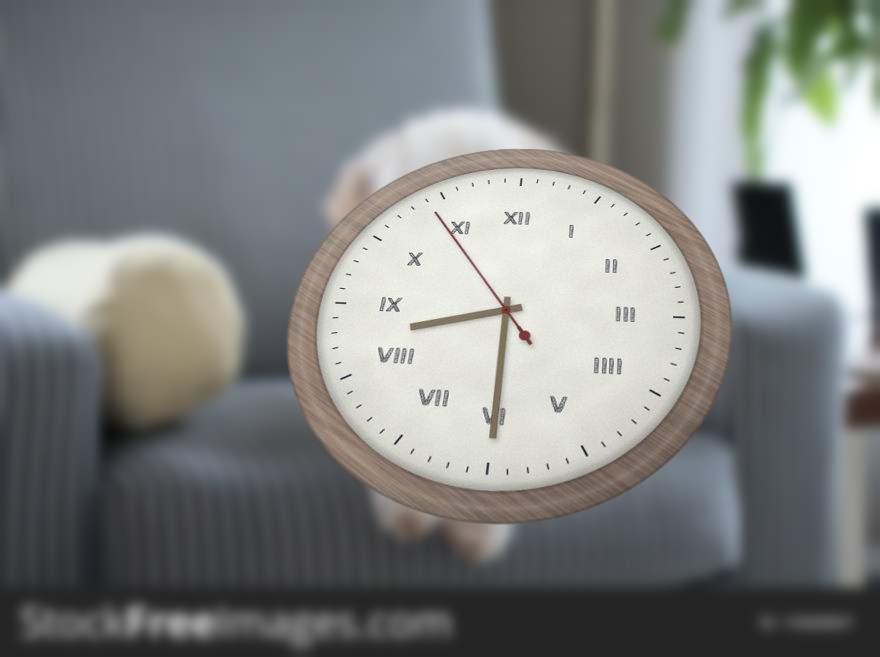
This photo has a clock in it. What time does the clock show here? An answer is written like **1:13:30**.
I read **8:29:54**
